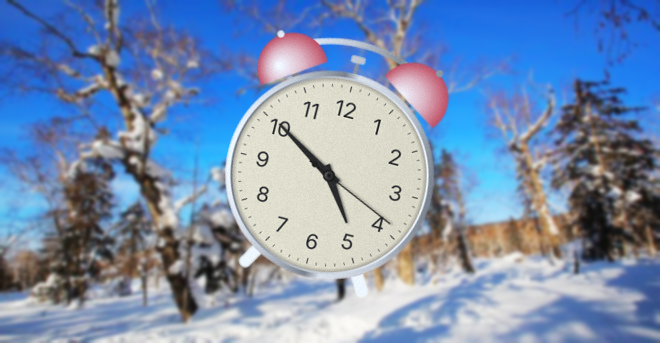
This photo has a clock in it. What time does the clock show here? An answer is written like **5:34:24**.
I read **4:50:19**
